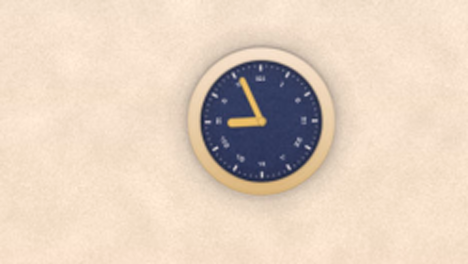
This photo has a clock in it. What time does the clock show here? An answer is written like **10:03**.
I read **8:56**
